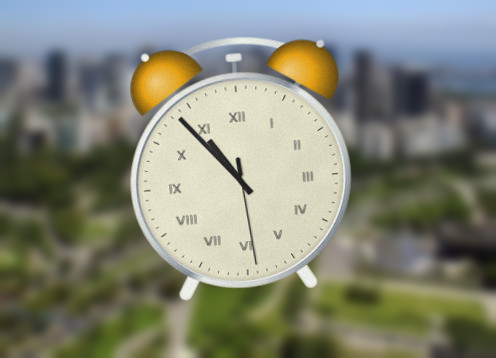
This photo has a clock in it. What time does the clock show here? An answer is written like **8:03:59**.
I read **10:53:29**
